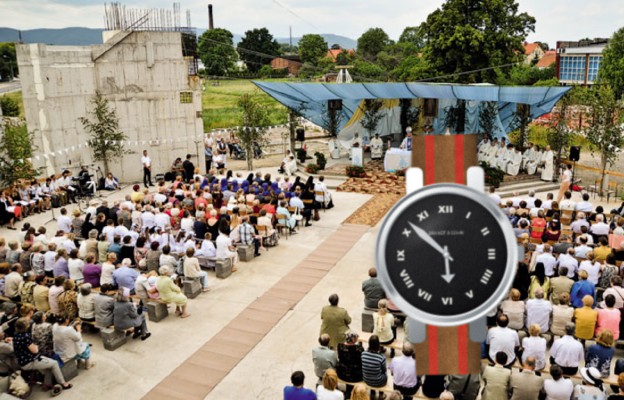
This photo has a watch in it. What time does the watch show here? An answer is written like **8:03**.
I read **5:52**
